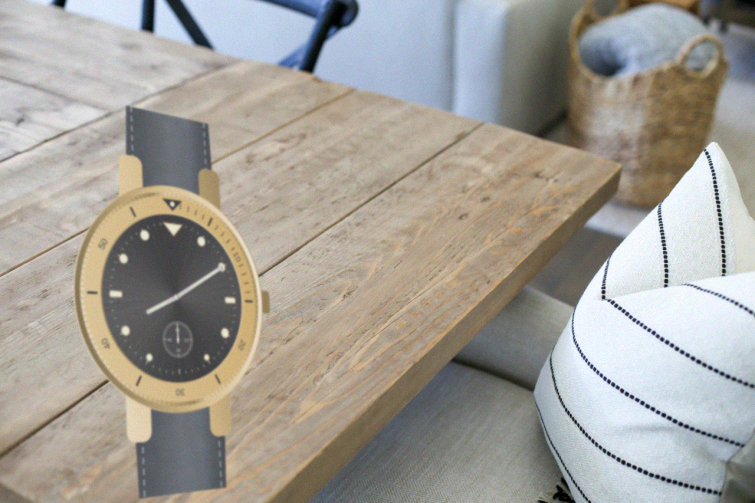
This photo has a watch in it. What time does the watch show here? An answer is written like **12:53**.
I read **8:10**
